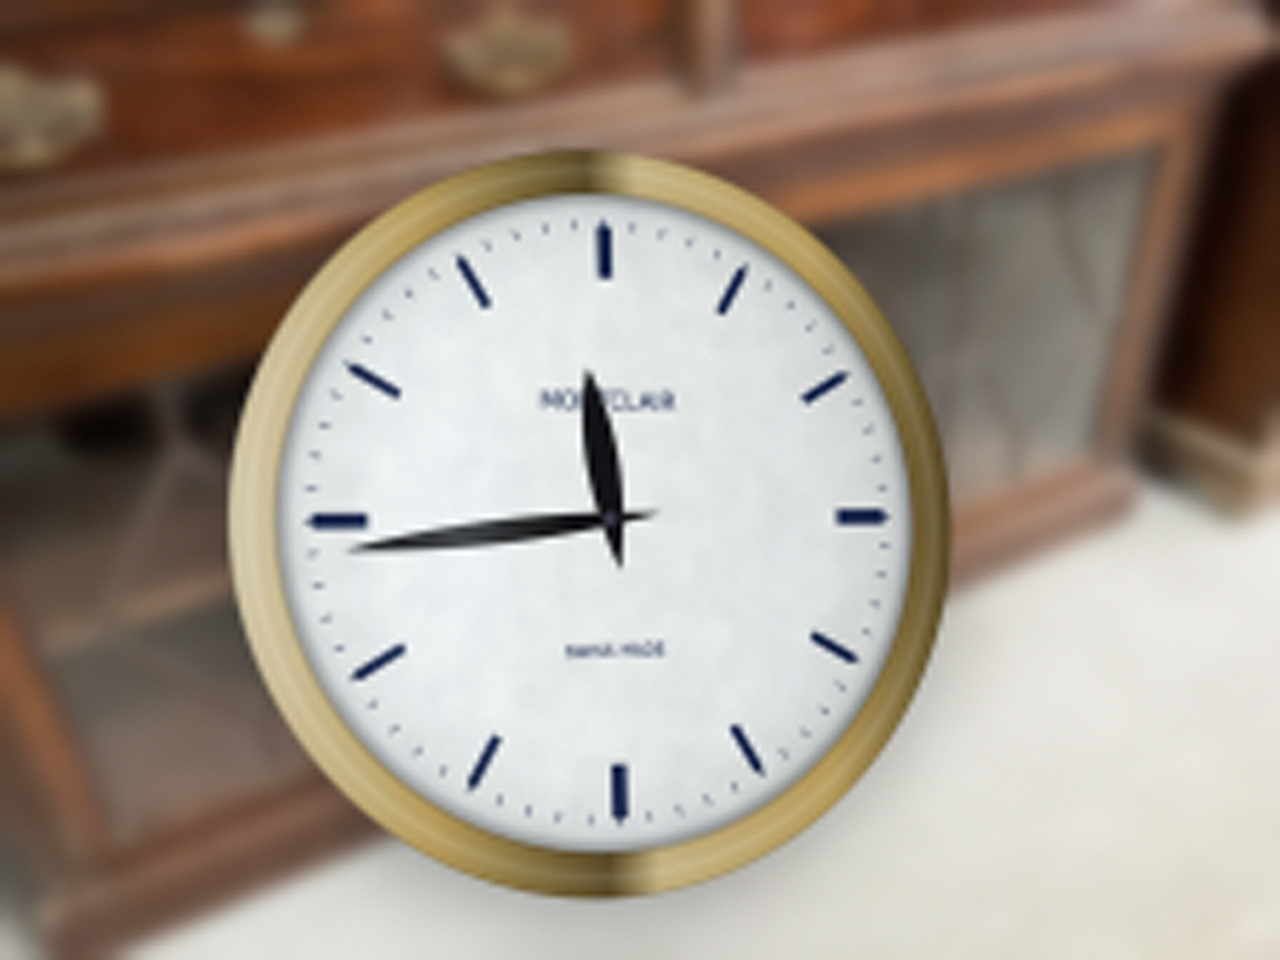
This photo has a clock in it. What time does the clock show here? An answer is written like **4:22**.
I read **11:44**
